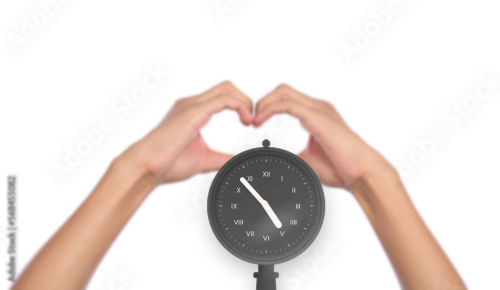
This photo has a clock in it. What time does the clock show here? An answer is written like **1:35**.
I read **4:53**
